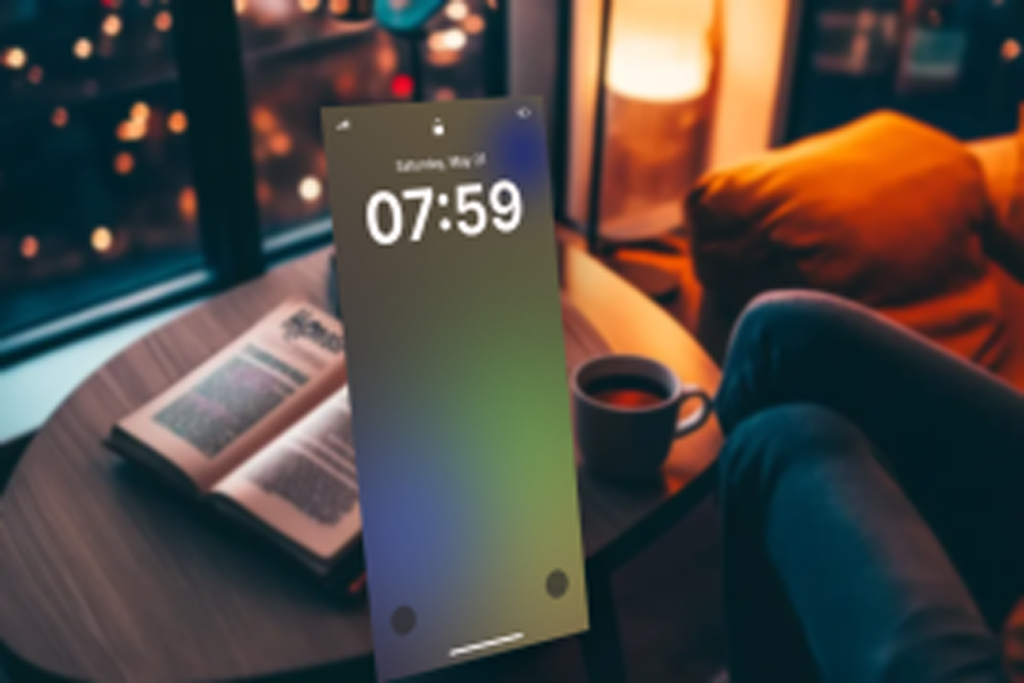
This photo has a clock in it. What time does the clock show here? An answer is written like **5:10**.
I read **7:59**
